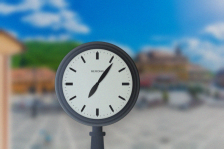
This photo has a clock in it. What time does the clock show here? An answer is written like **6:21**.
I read **7:06**
